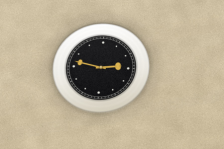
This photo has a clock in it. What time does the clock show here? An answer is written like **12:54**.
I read **2:47**
